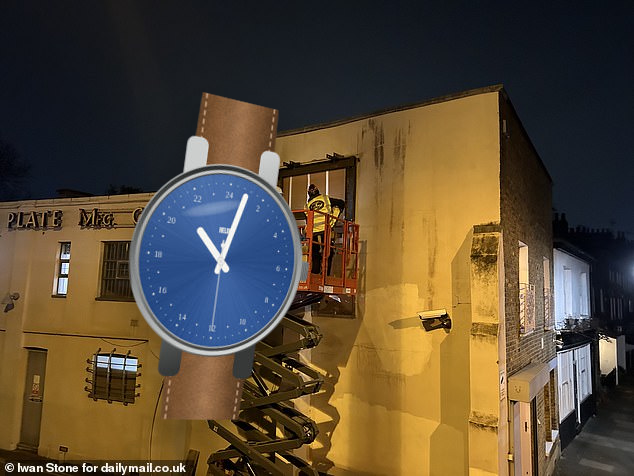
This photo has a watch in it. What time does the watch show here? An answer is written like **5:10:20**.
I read **21:02:30**
